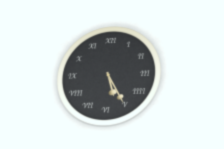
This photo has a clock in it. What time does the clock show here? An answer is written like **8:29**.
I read **5:25**
